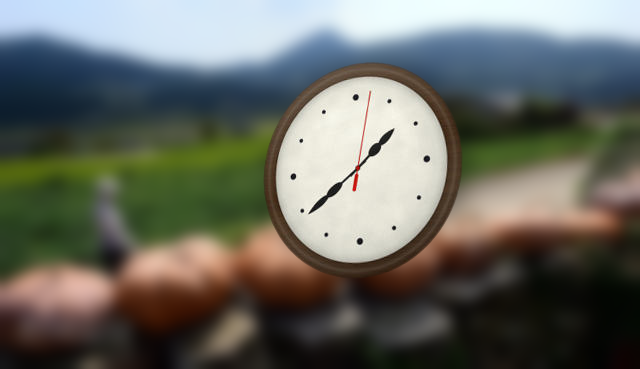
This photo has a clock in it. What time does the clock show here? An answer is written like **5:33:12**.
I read **1:39:02**
